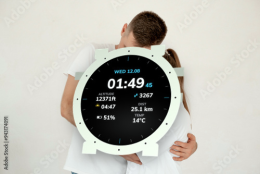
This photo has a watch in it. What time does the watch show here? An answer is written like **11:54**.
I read **1:49**
